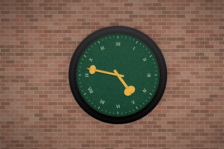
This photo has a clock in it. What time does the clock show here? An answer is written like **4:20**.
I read **4:47**
